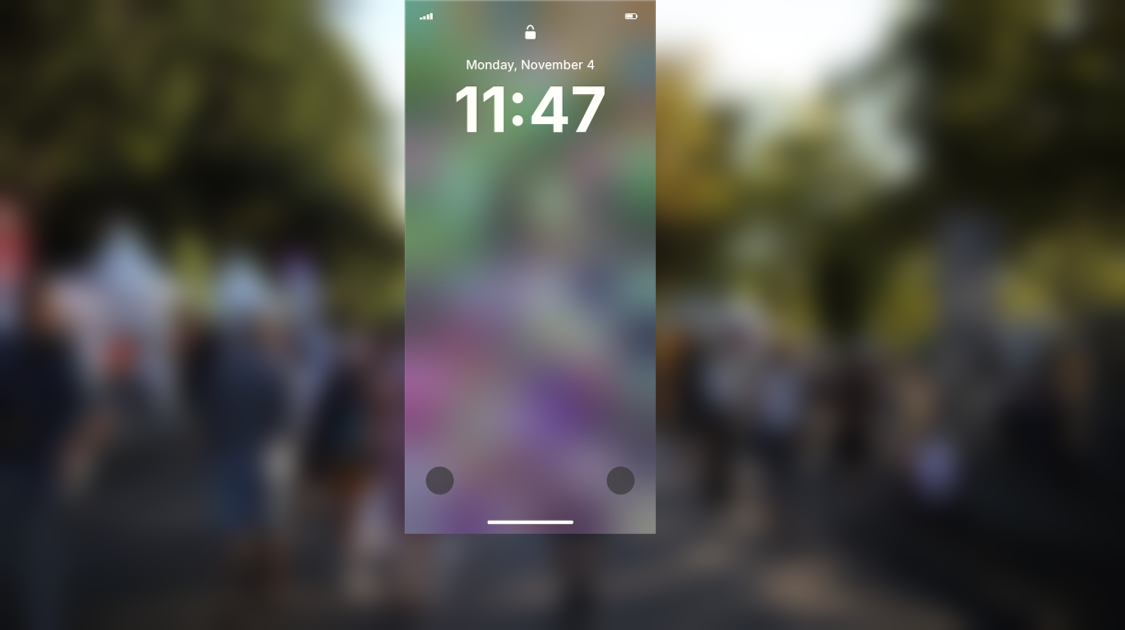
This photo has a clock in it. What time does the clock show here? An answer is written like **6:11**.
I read **11:47**
